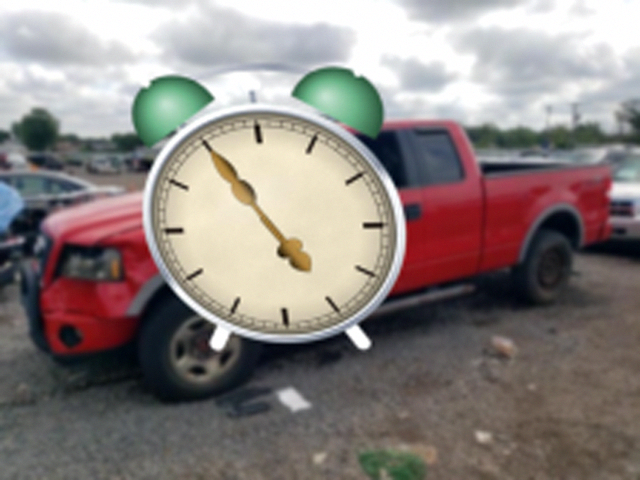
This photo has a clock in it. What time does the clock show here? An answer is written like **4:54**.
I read **4:55**
